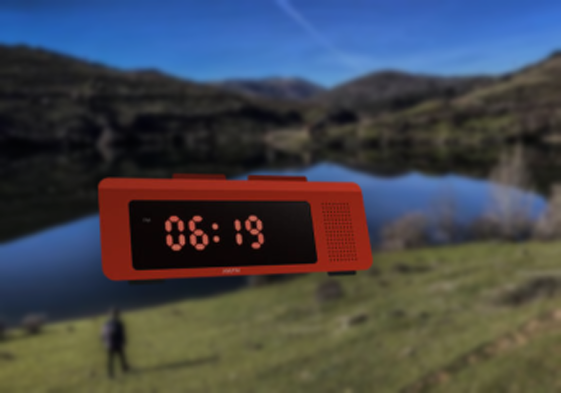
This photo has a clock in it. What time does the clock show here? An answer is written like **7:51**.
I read **6:19**
